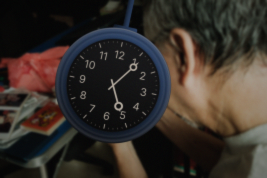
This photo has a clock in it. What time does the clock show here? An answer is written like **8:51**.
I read **5:06**
